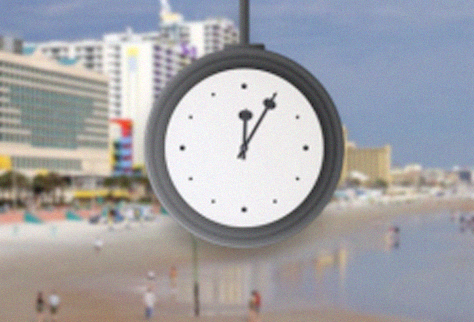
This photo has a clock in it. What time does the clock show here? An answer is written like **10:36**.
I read **12:05**
